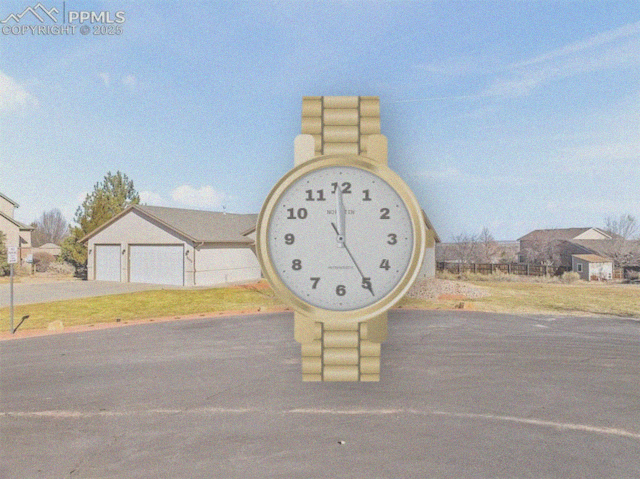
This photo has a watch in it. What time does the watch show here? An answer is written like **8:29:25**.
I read **11:59:25**
